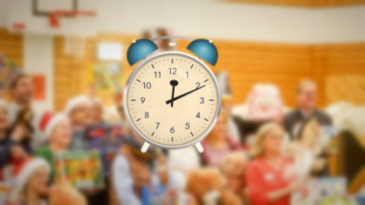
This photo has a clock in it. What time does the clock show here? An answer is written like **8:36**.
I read **12:11**
